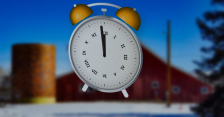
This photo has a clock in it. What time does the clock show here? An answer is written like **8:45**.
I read **11:59**
